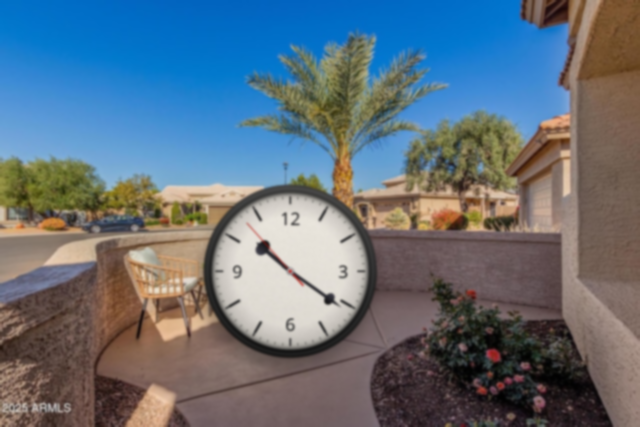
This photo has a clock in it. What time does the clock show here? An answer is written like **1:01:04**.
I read **10:20:53**
